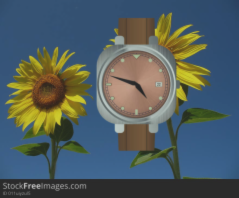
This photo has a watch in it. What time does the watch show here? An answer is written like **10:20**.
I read **4:48**
